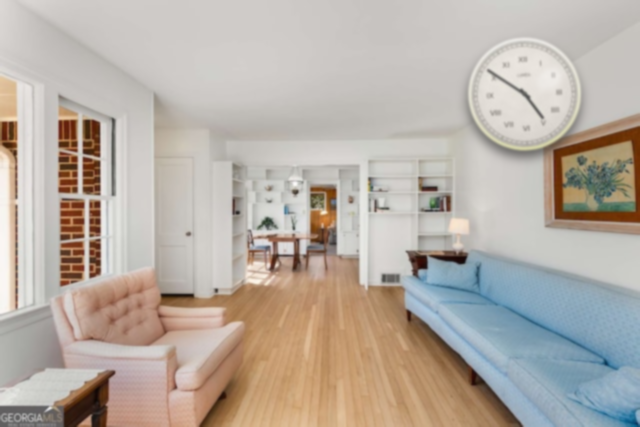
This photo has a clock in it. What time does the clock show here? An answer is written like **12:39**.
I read **4:51**
